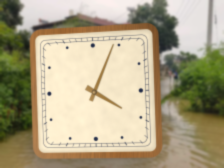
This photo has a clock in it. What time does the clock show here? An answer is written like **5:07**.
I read **4:04**
